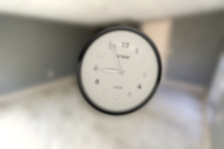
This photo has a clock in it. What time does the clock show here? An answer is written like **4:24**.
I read **8:55**
